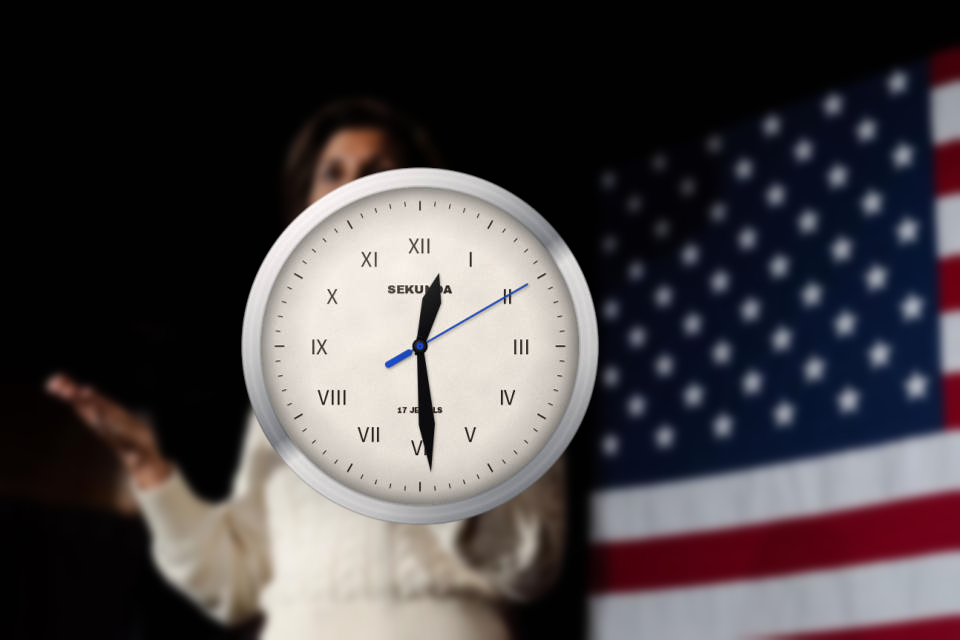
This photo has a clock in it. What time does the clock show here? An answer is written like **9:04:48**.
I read **12:29:10**
